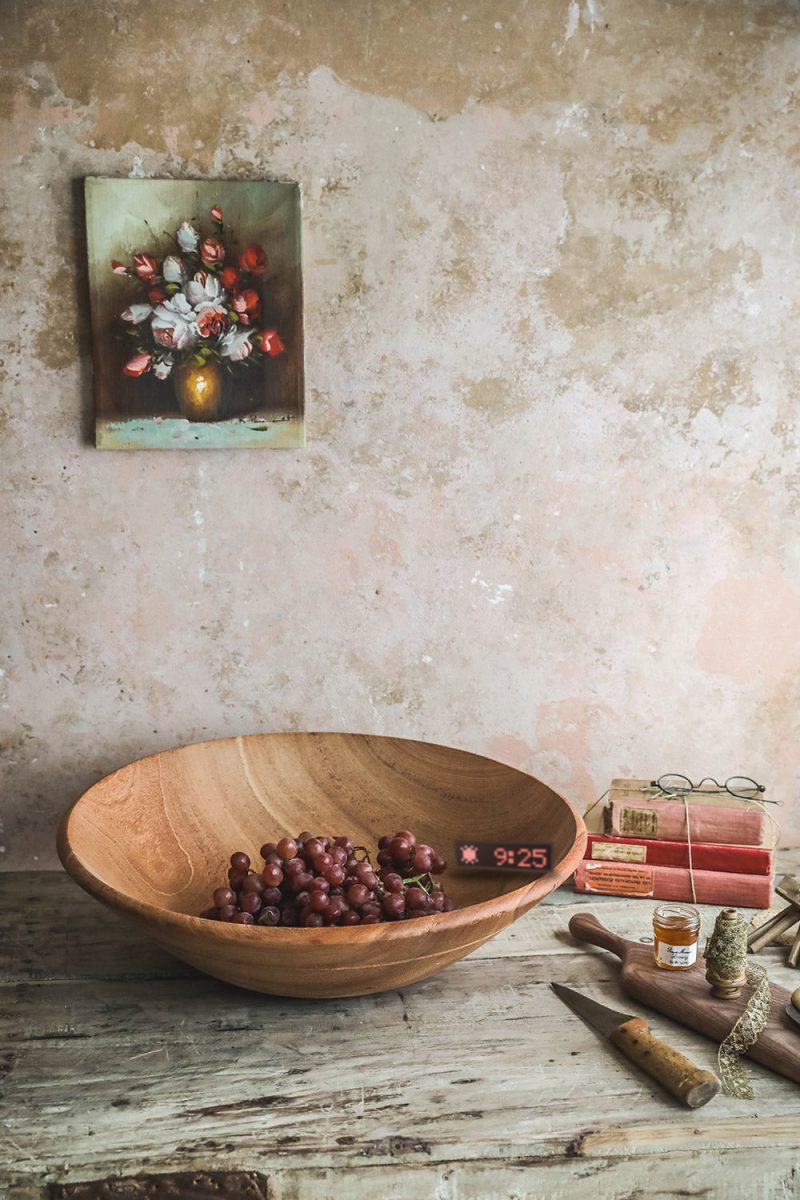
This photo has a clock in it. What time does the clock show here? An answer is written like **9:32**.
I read **9:25**
